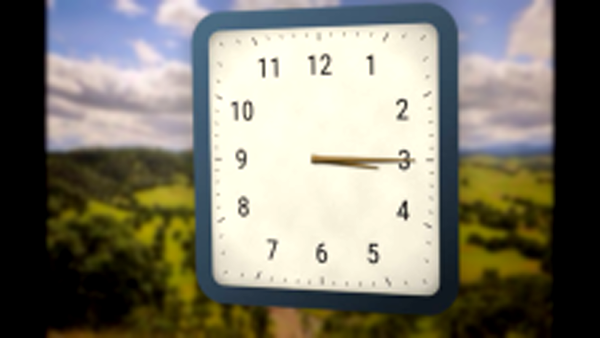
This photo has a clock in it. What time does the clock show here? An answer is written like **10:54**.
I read **3:15**
